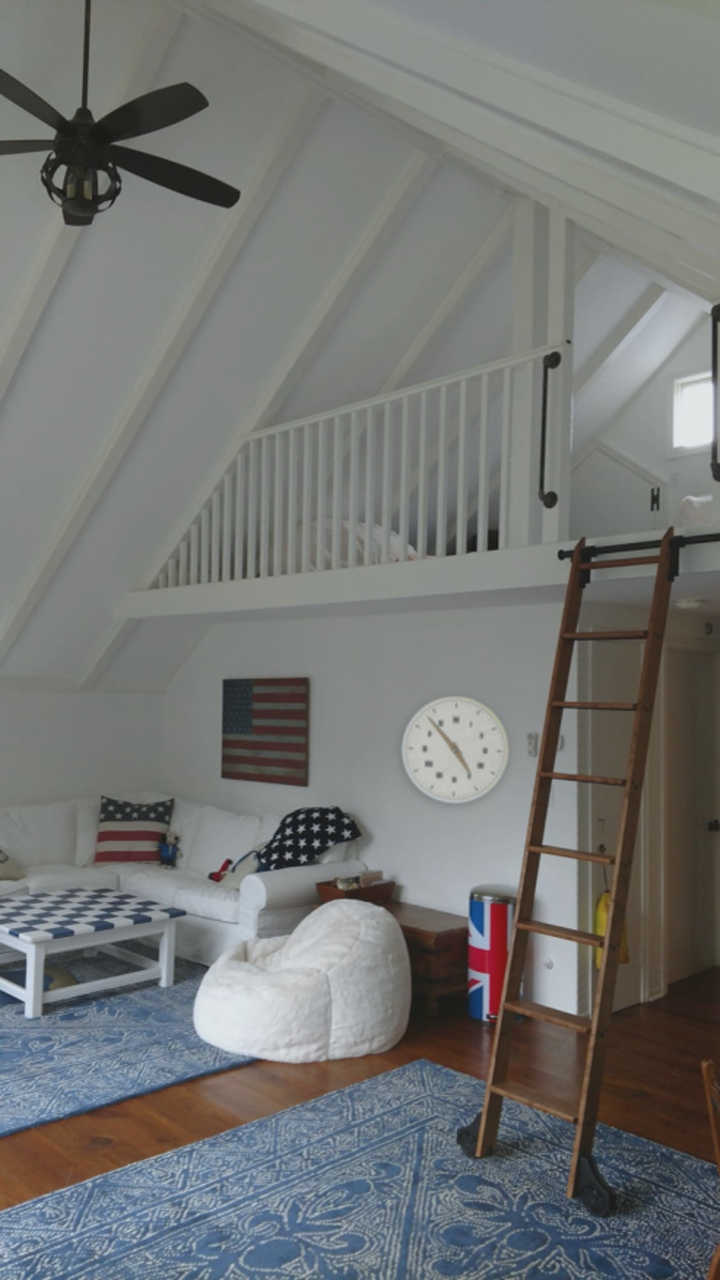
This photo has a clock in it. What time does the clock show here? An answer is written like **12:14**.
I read **4:53**
